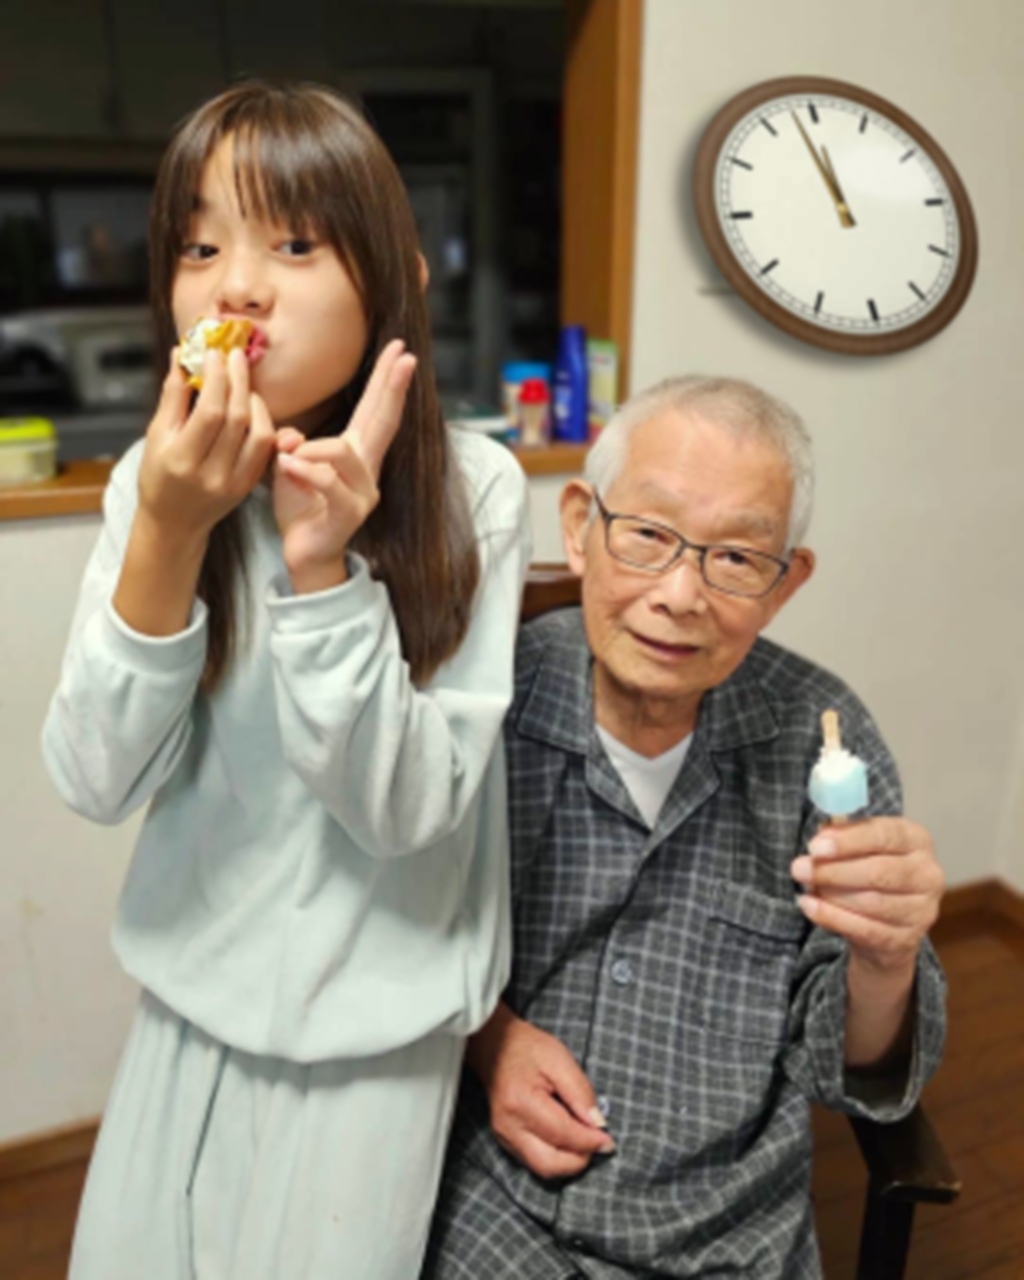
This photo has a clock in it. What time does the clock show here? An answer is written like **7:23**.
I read **11:58**
